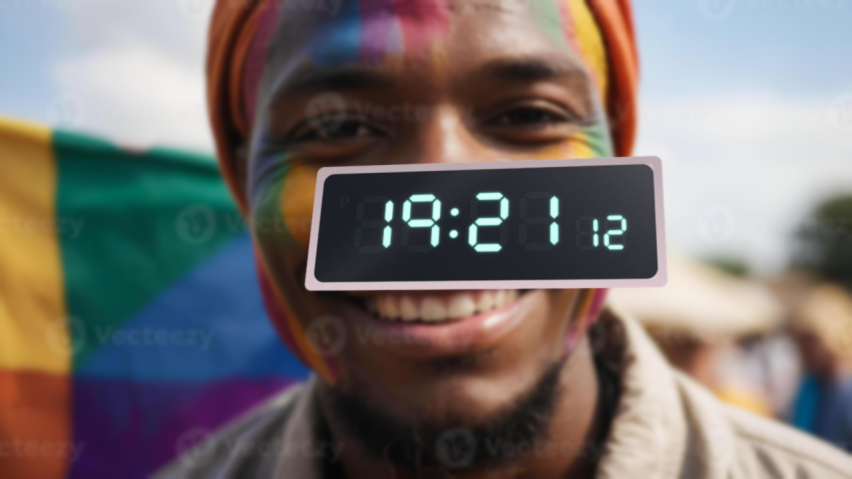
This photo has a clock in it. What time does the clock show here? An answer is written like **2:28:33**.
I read **19:21:12**
